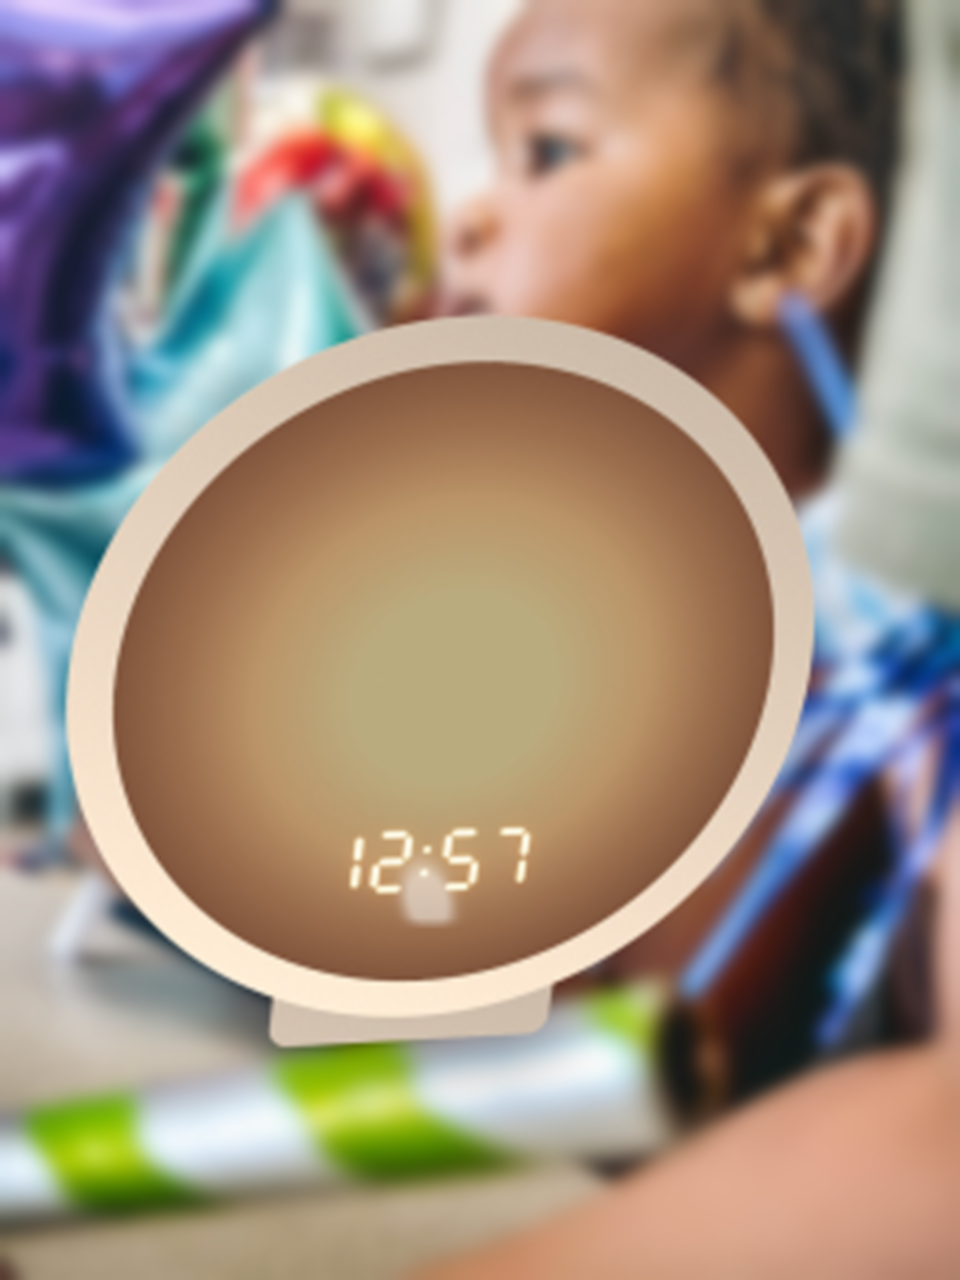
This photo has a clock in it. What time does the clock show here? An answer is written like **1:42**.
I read **12:57**
